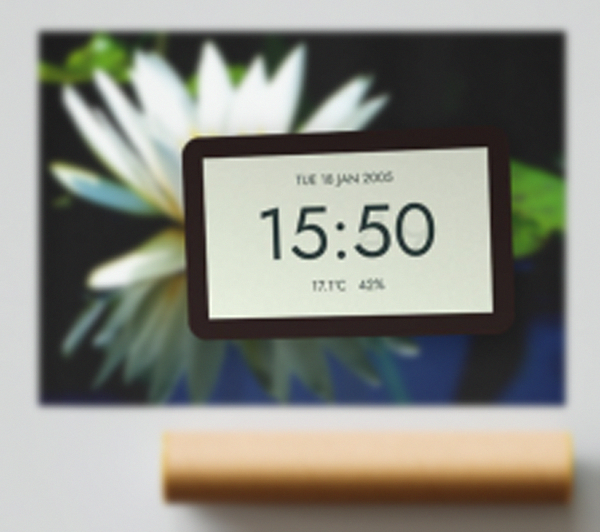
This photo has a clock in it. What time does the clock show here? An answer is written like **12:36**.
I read **15:50**
